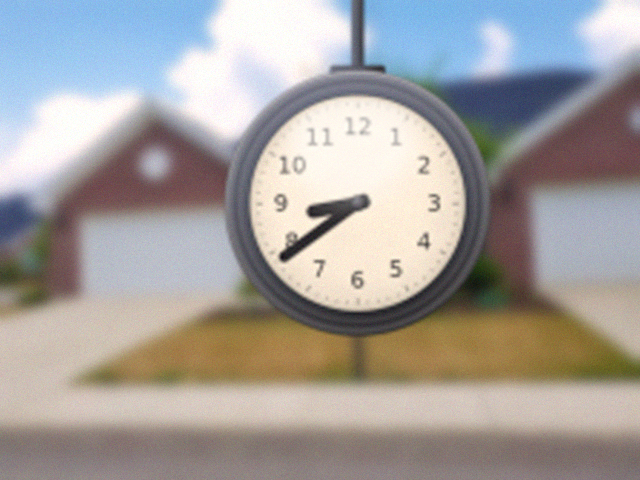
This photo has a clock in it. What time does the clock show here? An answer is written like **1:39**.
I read **8:39**
